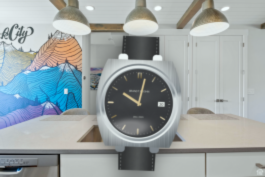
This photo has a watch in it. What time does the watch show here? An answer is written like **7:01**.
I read **10:02**
